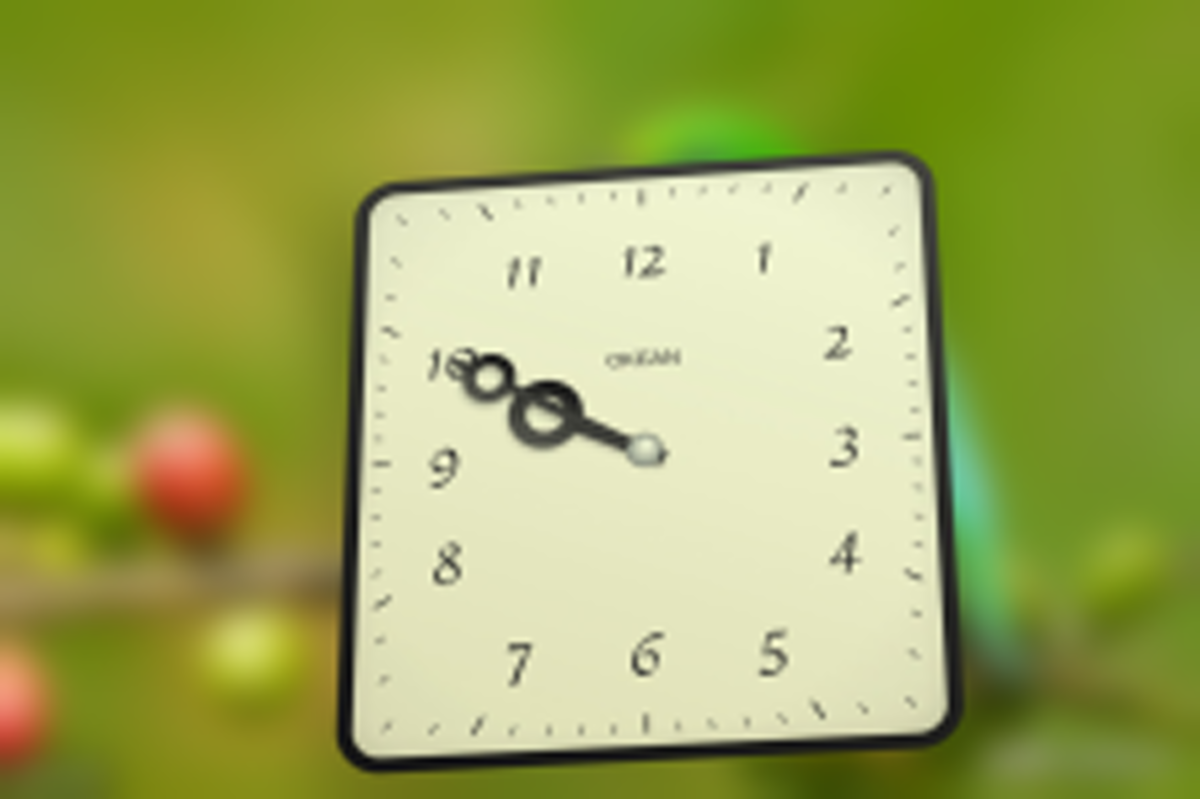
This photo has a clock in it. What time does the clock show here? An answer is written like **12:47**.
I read **9:50**
